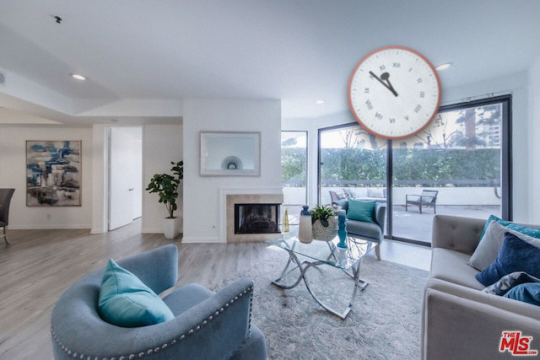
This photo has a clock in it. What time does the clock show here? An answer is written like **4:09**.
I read **10:51**
